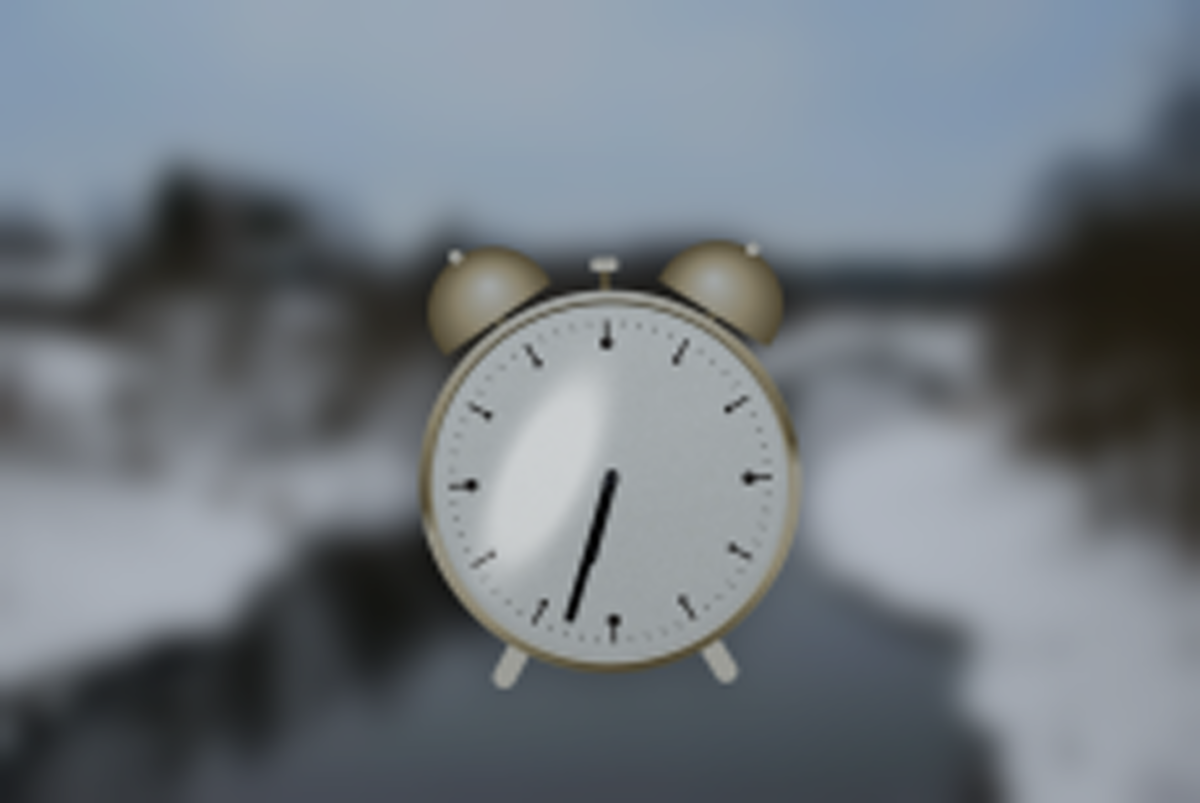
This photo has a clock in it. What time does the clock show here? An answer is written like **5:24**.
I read **6:33**
